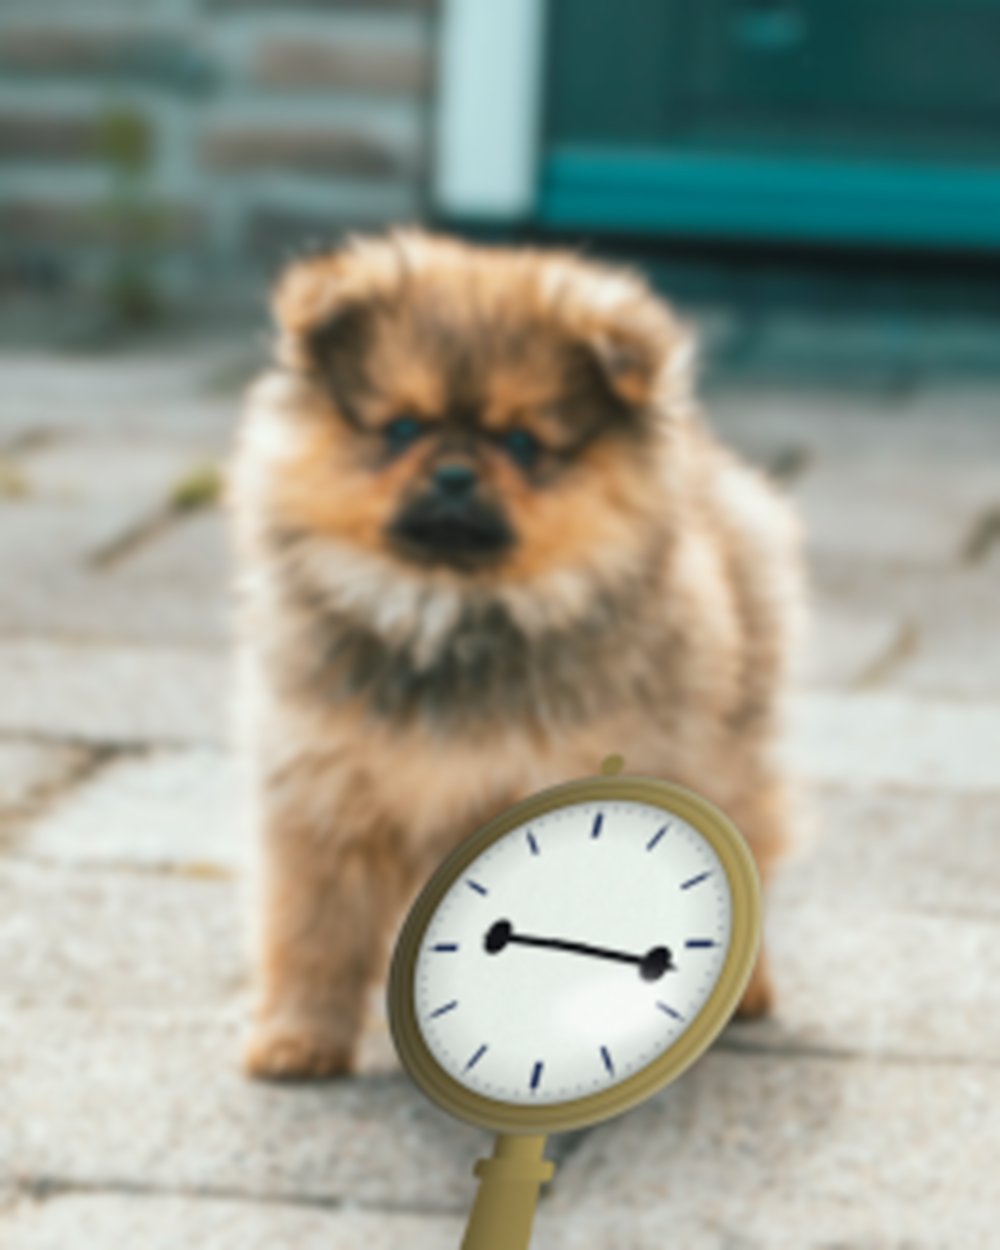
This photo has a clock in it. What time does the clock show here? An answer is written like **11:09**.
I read **9:17**
